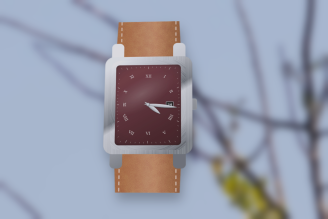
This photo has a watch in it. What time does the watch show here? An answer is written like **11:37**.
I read **4:16**
